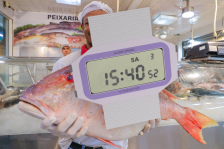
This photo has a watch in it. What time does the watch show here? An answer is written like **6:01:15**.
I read **15:40:52**
